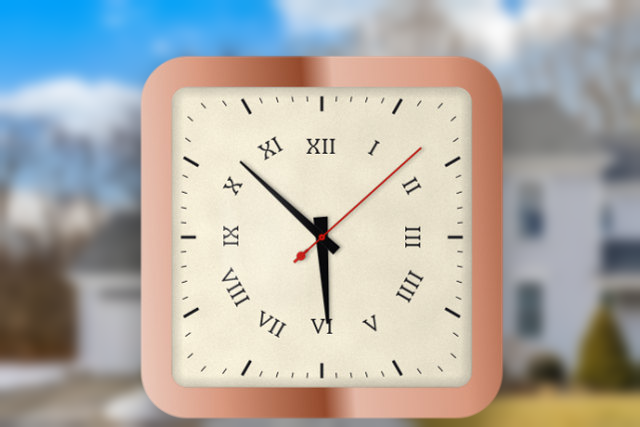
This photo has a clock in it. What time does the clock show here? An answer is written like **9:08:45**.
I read **5:52:08**
